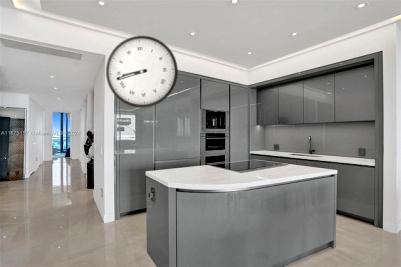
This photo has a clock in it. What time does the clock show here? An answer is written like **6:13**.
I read **8:43**
